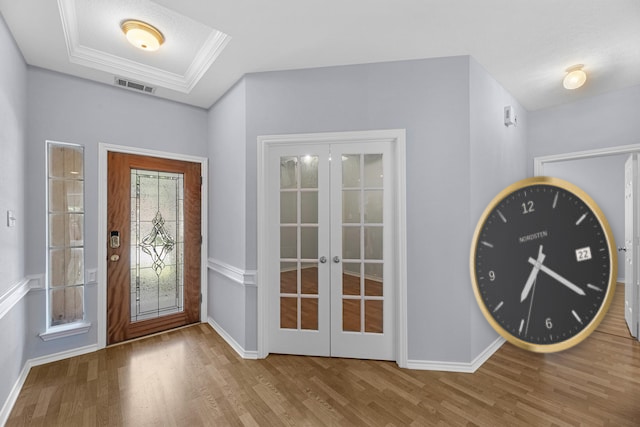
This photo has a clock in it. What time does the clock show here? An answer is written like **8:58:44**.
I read **7:21:34**
